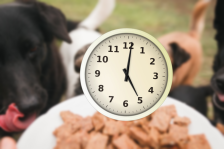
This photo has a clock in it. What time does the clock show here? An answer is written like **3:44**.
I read **5:01**
